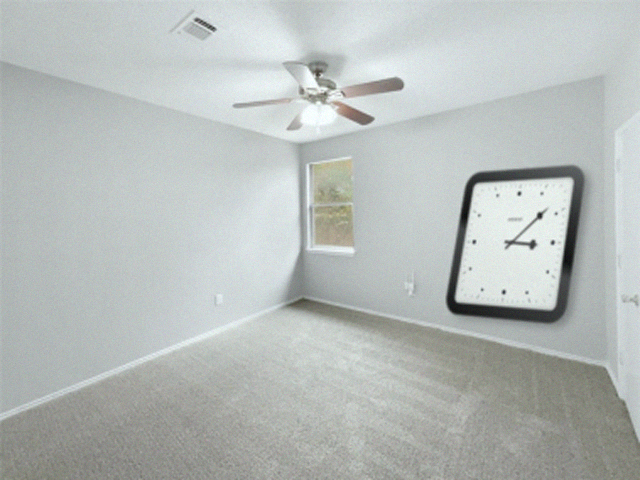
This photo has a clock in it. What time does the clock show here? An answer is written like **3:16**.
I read **3:08**
